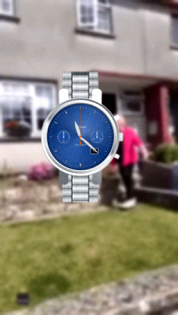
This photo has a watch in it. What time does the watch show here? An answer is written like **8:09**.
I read **11:22**
